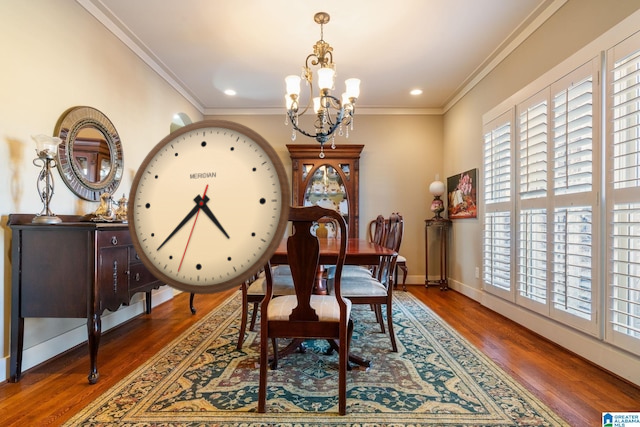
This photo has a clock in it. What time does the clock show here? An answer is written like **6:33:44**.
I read **4:37:33**
